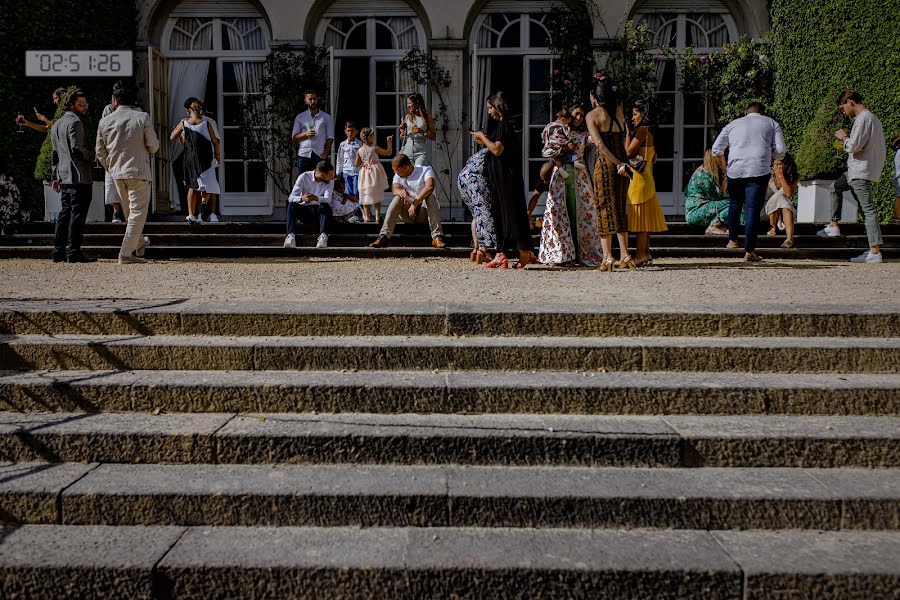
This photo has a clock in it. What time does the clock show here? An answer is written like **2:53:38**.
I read **2:51:26**
